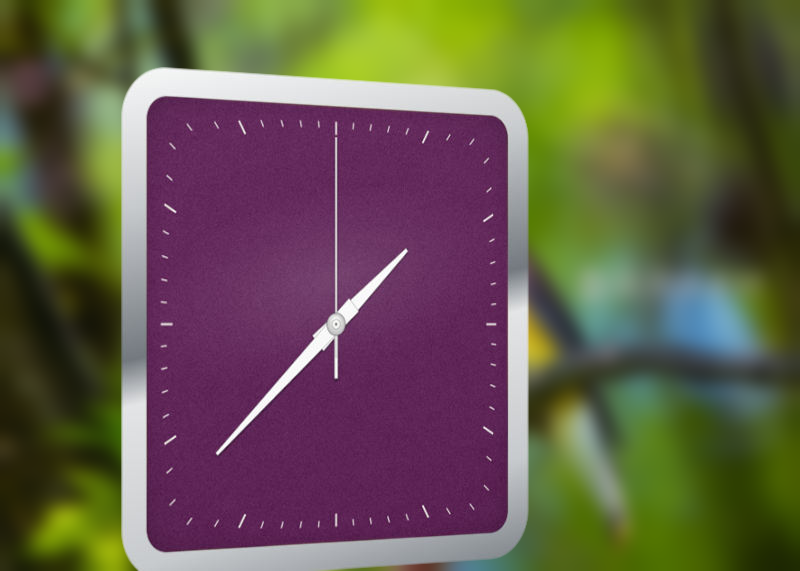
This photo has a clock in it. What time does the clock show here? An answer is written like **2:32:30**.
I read **1:38:00**
